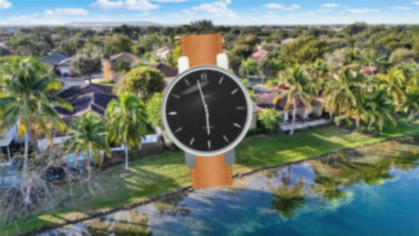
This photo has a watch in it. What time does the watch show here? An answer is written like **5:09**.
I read **5:58**
